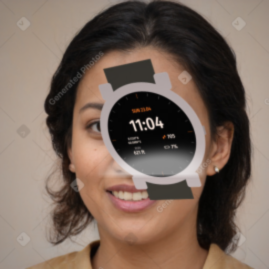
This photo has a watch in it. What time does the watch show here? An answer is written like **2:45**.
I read **11:04**
